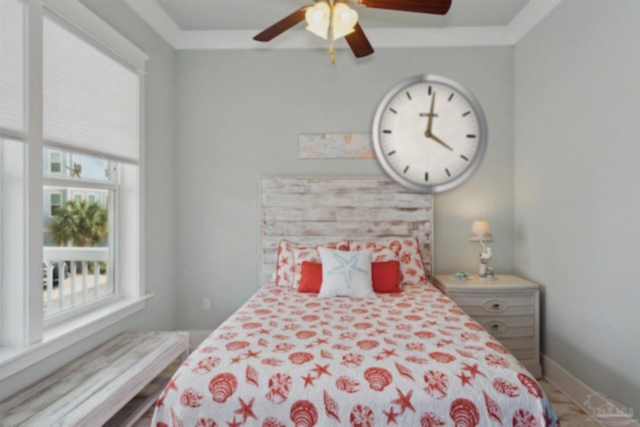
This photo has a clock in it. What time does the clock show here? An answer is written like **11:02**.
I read **4:01**
